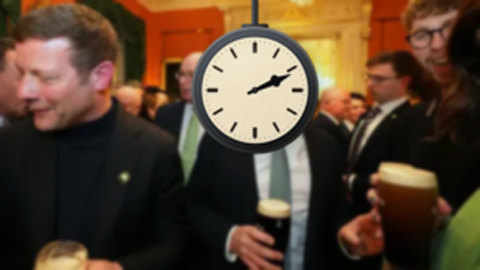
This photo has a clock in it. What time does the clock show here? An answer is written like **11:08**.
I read **2:11**
